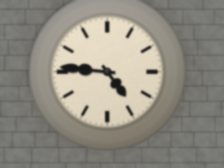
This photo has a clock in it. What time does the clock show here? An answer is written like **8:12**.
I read **4:46**
